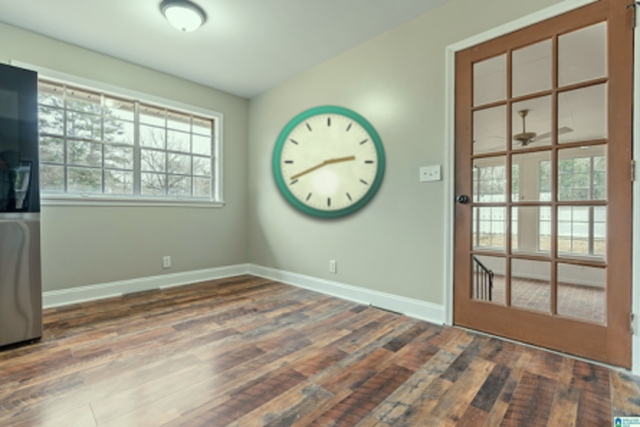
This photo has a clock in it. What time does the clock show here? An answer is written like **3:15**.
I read **2:41**
